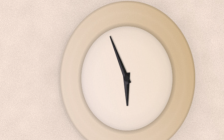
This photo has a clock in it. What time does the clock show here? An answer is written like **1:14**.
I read **5:56**
